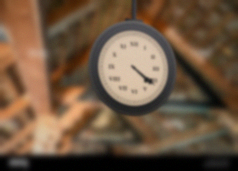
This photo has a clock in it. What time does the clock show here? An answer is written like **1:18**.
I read **4:21**
